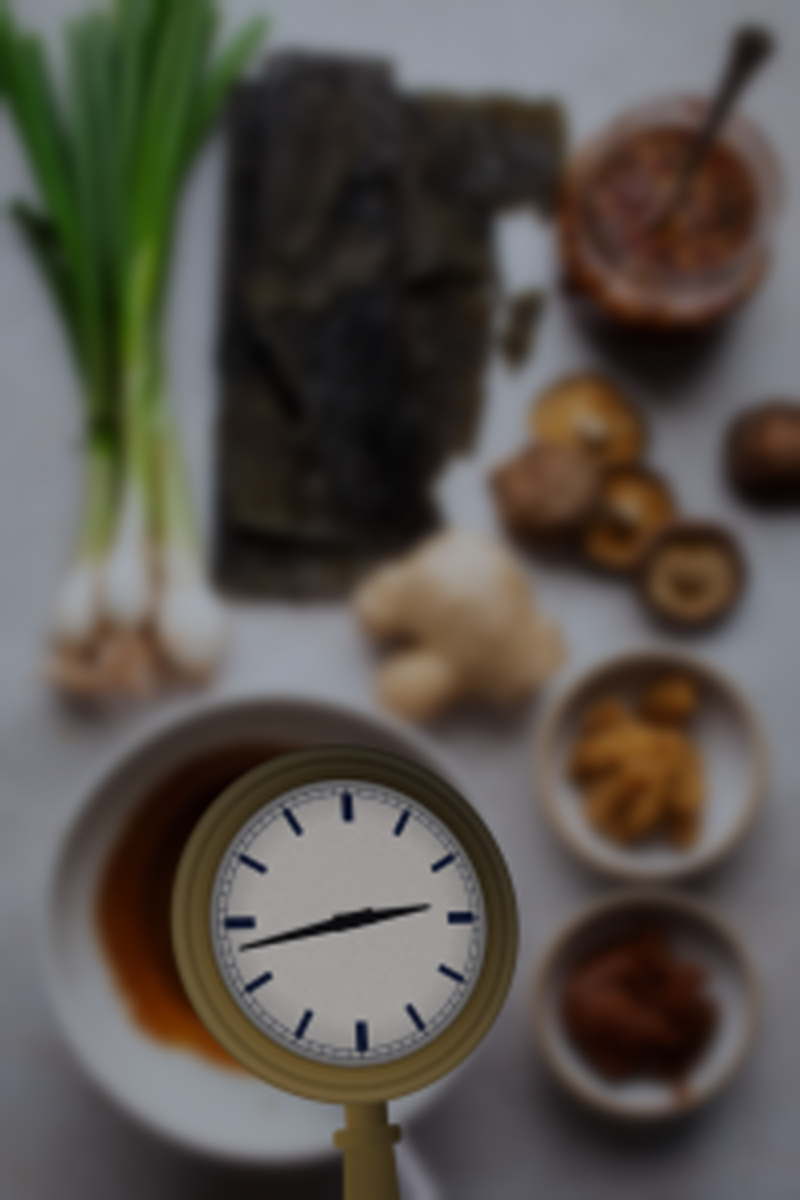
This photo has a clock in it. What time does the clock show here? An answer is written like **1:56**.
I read **2:43**
